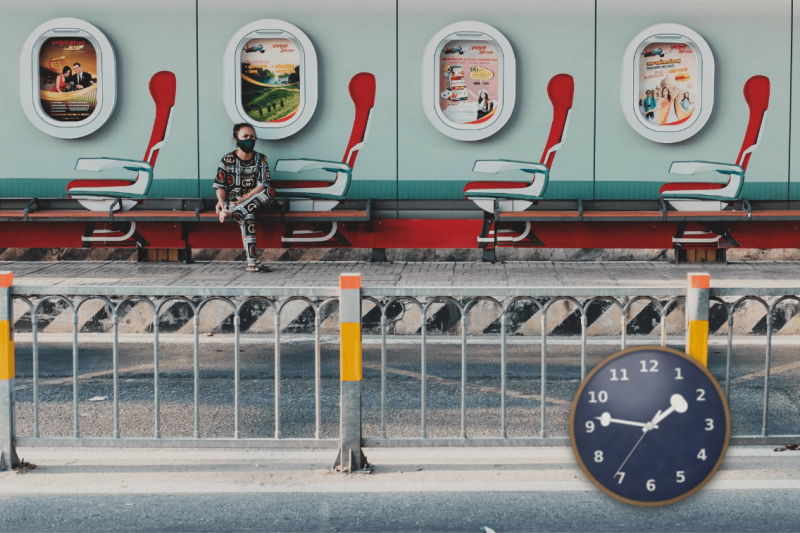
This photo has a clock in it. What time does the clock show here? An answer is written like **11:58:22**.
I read **1:46:36**
